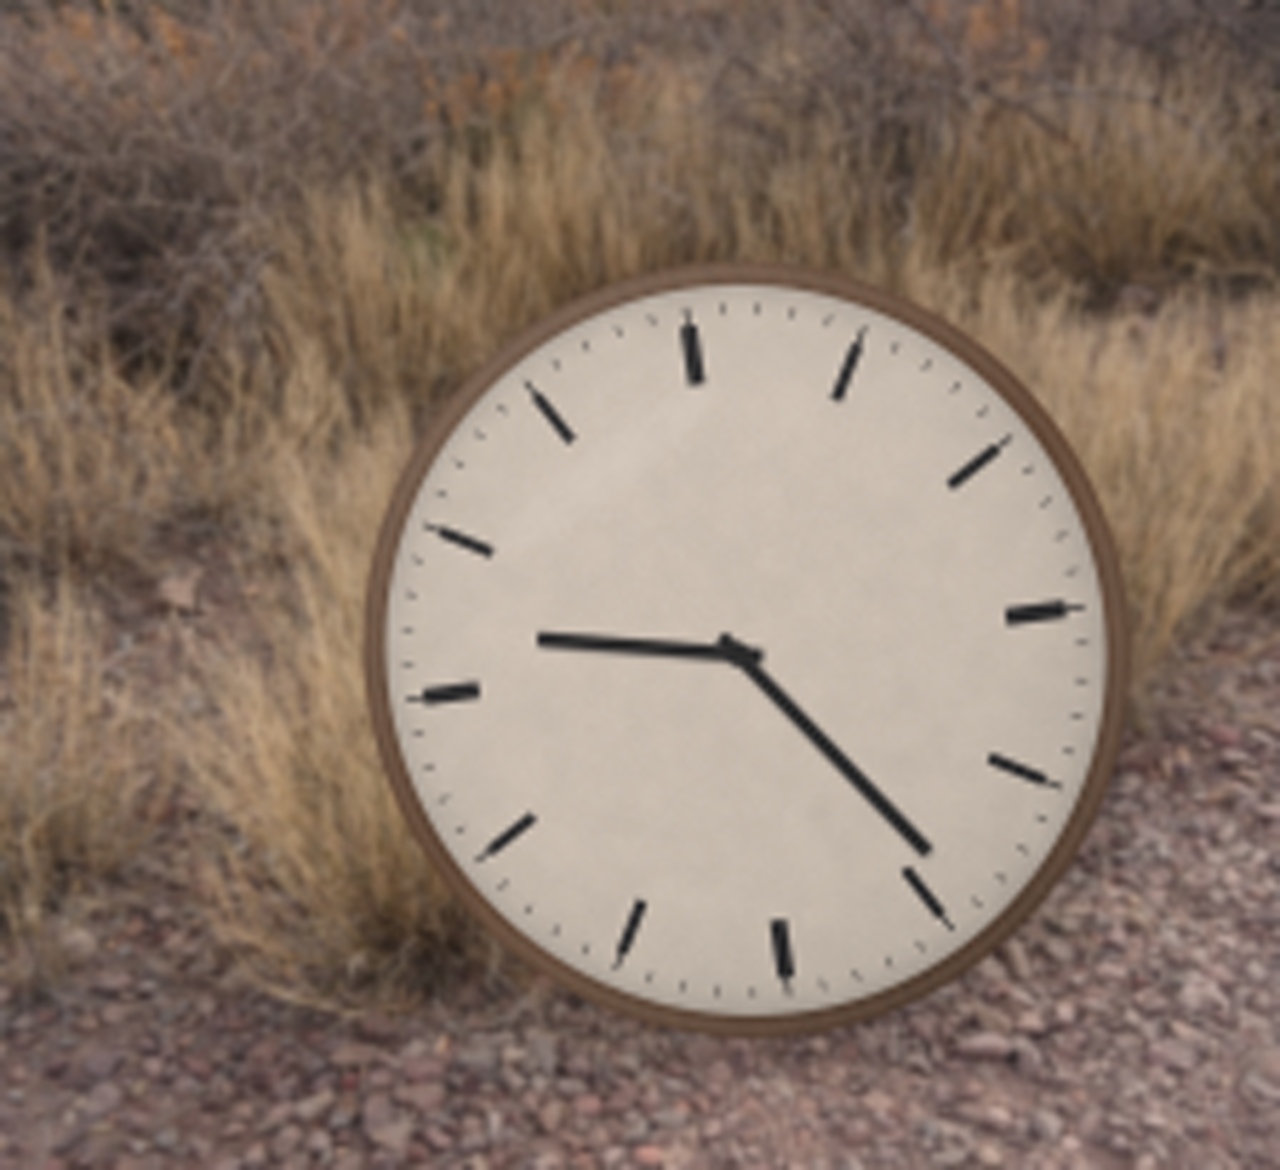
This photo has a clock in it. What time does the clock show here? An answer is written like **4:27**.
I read **9:24**
